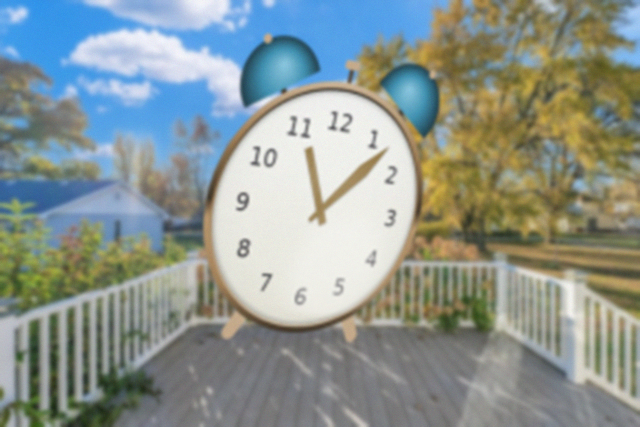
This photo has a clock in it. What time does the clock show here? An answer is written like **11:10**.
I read **11:07**
